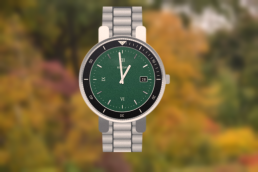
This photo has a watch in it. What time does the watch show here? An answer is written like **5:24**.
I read **12:59**
